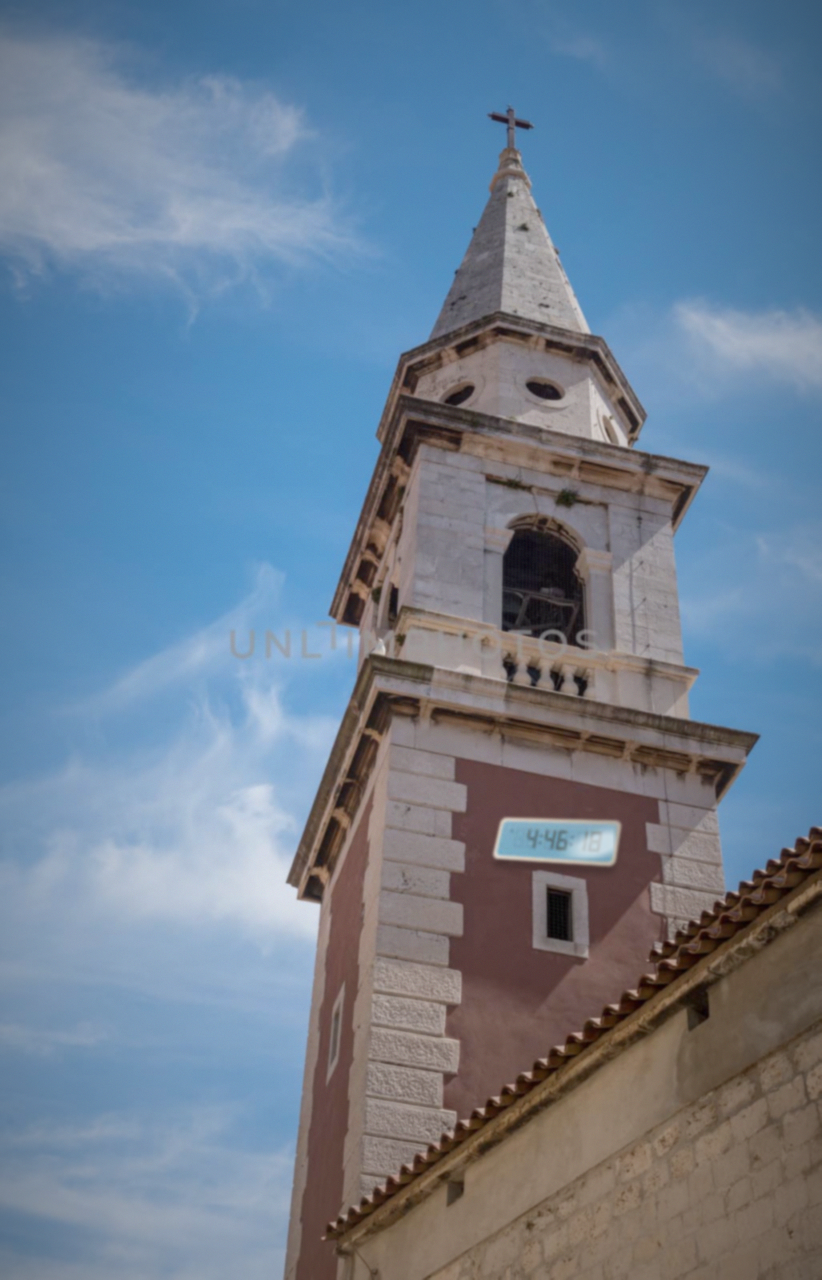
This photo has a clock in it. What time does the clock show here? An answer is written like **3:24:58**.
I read **4:46:18**
